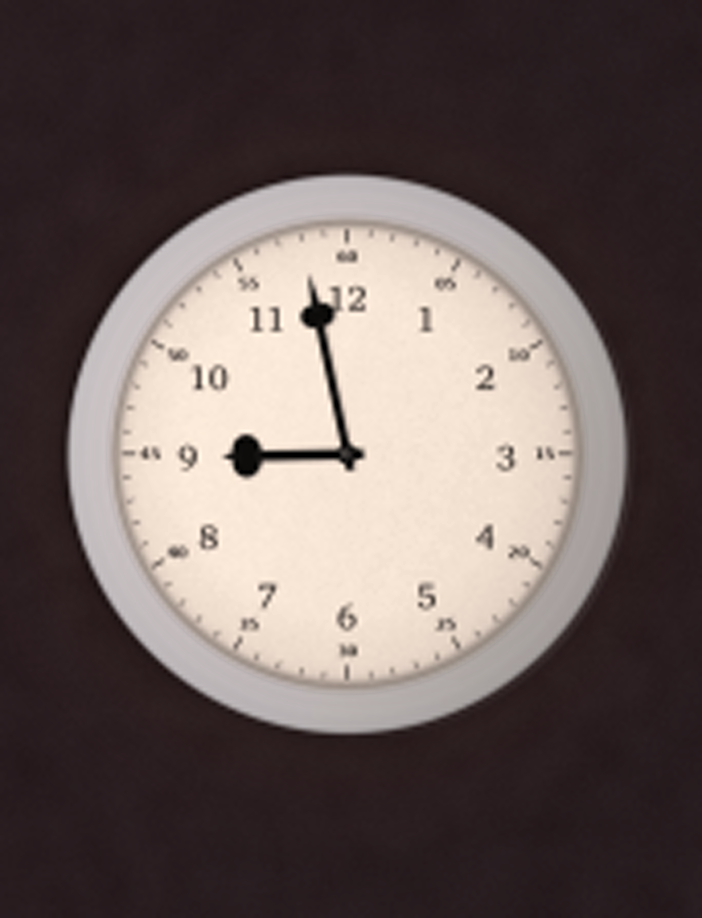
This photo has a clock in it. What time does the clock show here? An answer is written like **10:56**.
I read **8:58**
